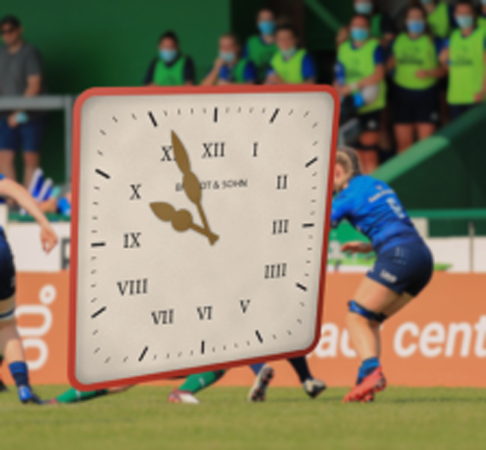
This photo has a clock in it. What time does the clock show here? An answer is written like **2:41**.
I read **9:56**
